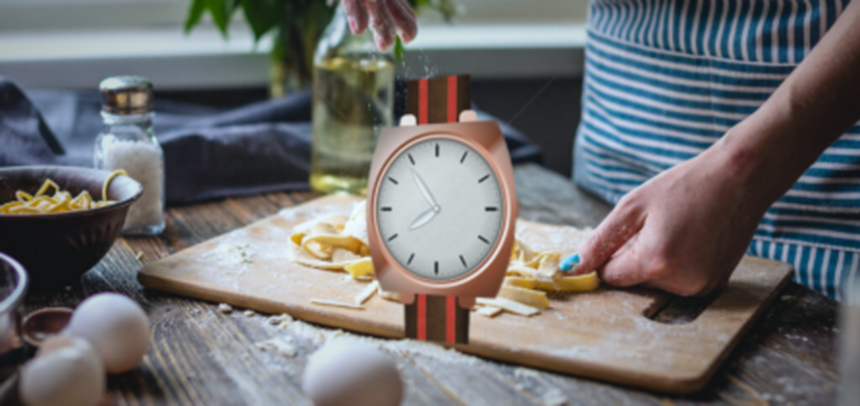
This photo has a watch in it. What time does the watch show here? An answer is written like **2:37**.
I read **7:54**
